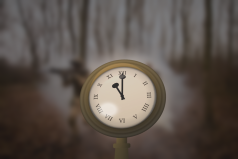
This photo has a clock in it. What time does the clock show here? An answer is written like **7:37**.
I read **11:00**
